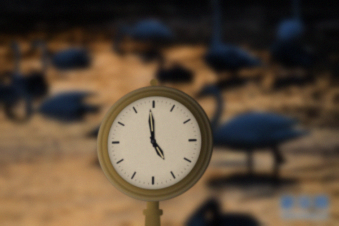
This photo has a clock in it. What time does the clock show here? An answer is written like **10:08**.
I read **4:59**
